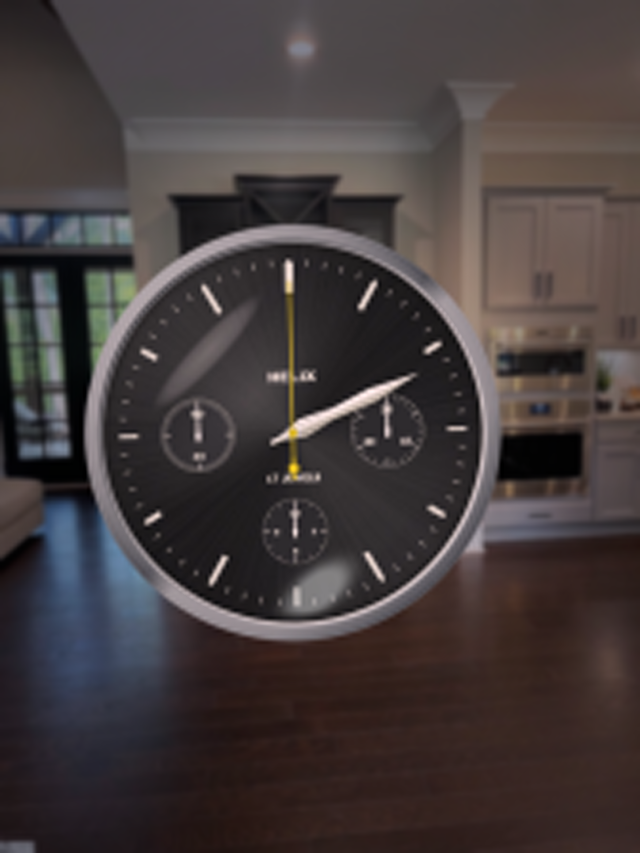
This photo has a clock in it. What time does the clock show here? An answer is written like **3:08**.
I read **2:11**
